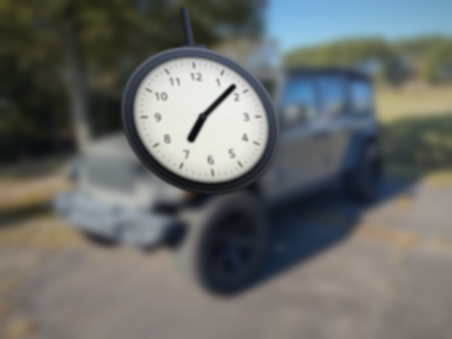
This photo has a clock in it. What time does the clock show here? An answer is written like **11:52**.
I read **7:08**
